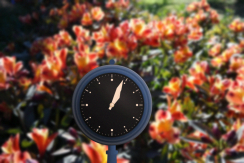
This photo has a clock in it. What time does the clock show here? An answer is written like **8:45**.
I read **1:04**
